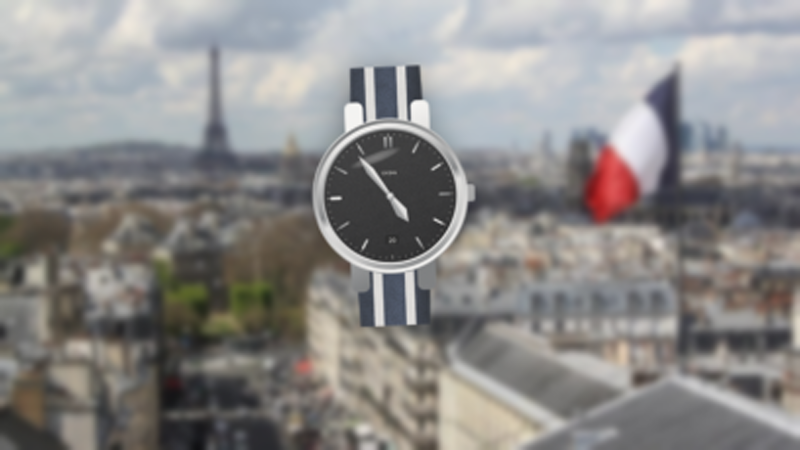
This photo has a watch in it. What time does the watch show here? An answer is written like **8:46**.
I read **4:54**
